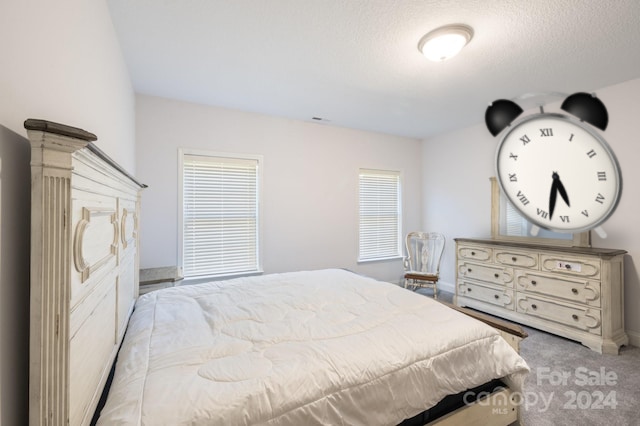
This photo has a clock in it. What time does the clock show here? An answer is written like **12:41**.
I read **5:33**
